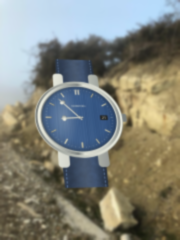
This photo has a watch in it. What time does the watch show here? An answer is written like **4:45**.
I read **8:53**
